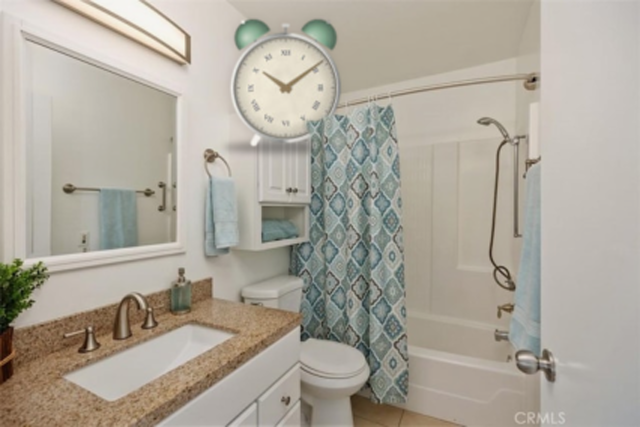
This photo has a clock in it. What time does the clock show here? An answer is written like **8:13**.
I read **10:09**
